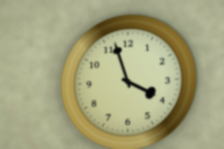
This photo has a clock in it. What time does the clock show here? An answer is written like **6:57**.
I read **3:57**
